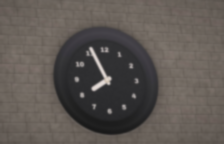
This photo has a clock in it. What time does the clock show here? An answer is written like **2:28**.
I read **7:56**
